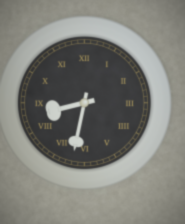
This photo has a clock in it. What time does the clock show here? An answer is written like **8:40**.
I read **8:32**
